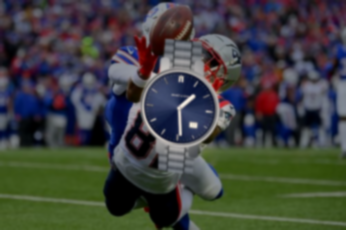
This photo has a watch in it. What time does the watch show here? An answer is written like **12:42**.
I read **1:29**
